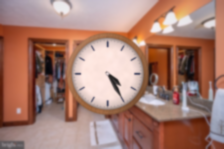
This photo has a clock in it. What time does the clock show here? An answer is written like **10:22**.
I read **4:25**
